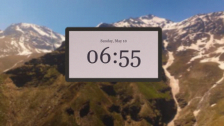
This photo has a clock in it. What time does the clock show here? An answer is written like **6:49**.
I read **6:55**
